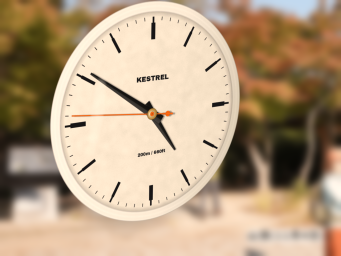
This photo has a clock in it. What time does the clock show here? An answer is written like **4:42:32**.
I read **4:50:46**
